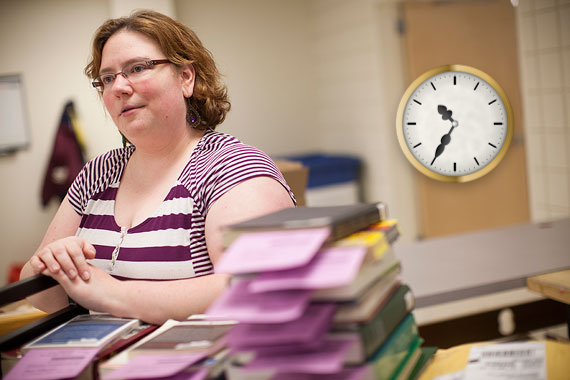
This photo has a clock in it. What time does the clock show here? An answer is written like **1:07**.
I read **10:35**
